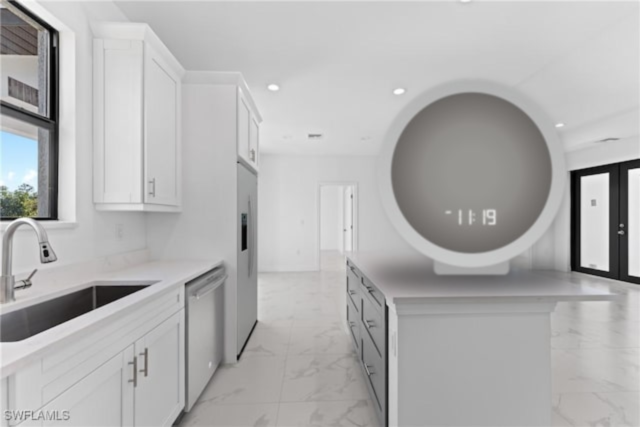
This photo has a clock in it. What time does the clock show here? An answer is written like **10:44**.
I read **11:19**
